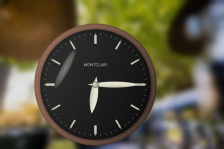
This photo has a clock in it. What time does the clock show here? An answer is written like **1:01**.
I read **6:15**
